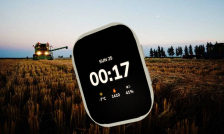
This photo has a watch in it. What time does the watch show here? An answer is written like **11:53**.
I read **0:17**
